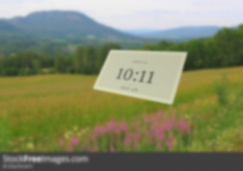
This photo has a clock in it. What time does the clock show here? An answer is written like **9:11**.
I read **10:11**
